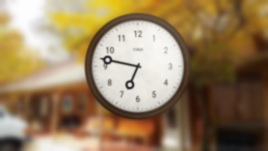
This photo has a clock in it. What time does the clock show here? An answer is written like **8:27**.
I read **6:47**
